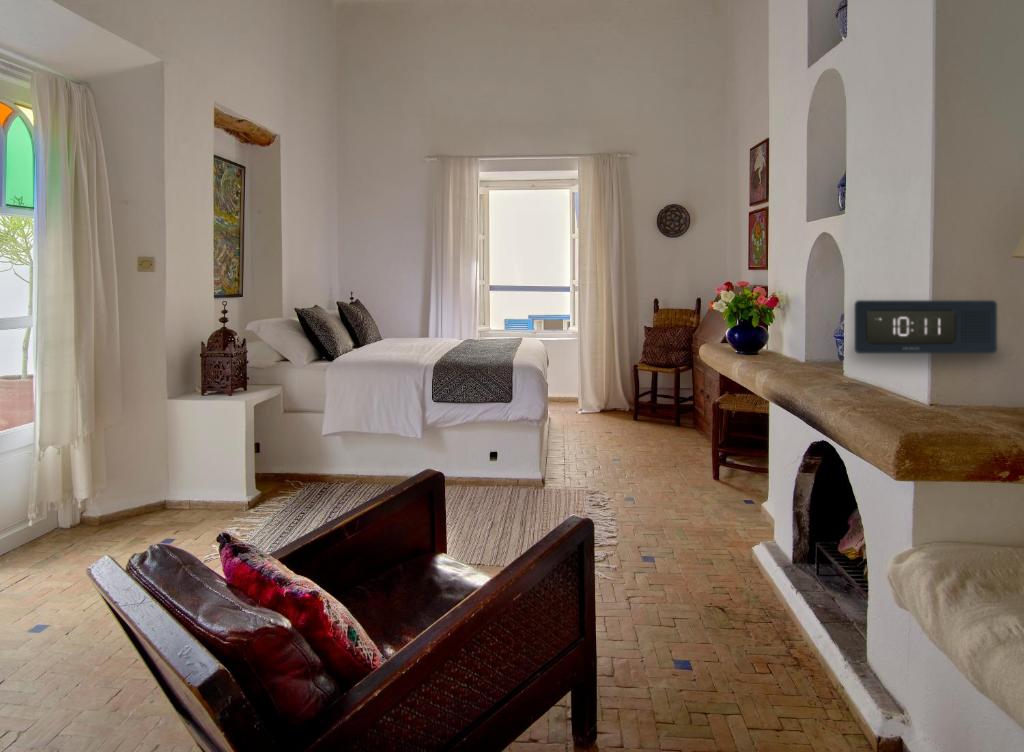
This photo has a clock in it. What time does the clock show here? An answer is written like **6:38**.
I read **10:11**
